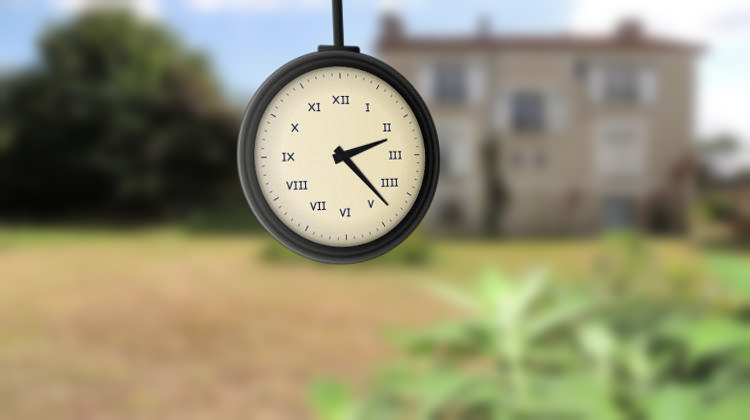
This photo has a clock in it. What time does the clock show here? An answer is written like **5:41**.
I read **2:23**
